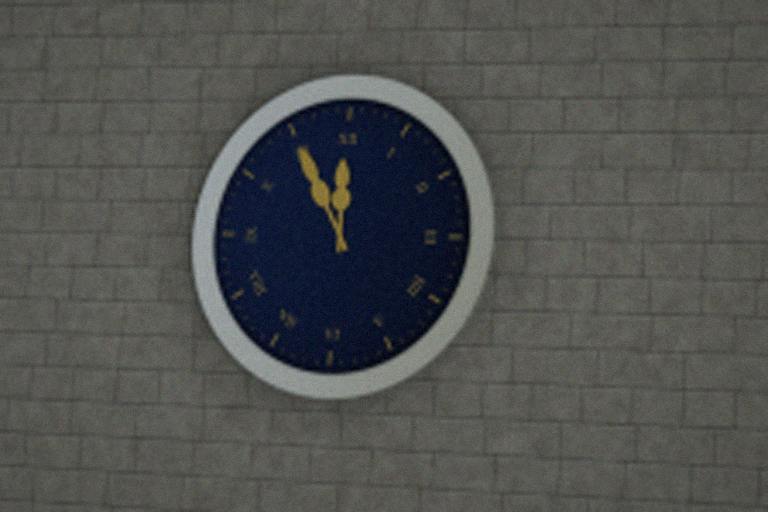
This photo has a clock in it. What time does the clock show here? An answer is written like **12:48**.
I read **11:55**
